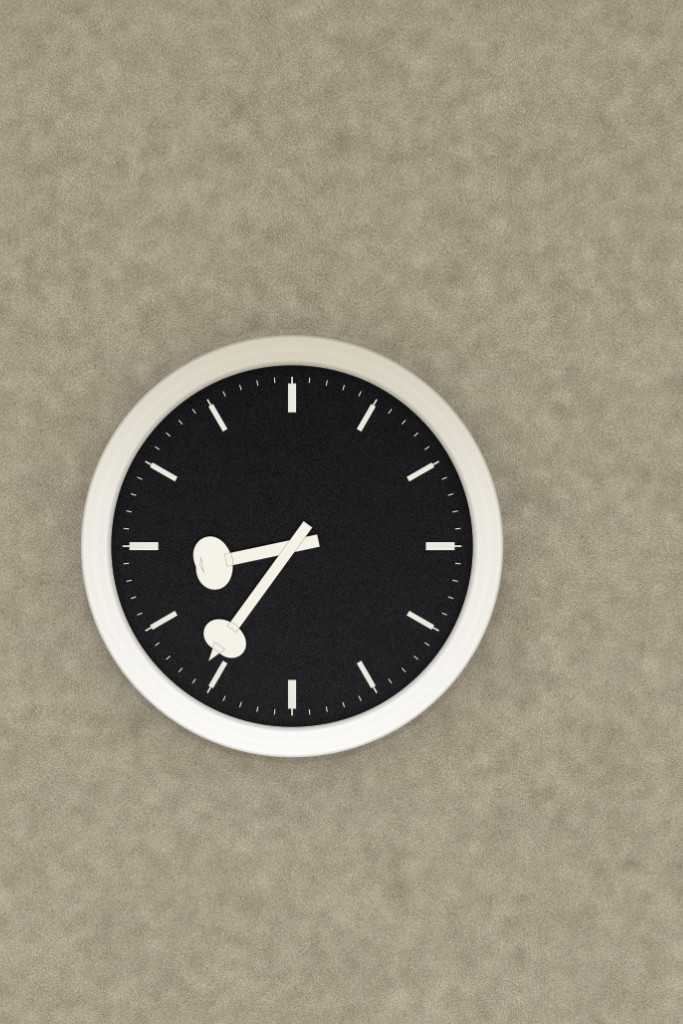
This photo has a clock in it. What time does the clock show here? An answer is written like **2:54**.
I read **8:36**
